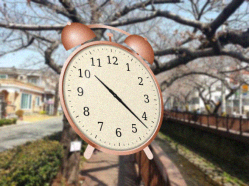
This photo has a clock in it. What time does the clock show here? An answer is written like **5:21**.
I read **10:22**
